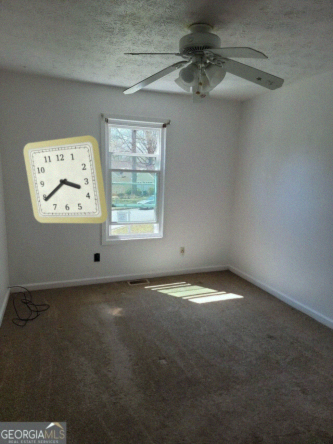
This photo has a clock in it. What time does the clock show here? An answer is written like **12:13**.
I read **3:39**
